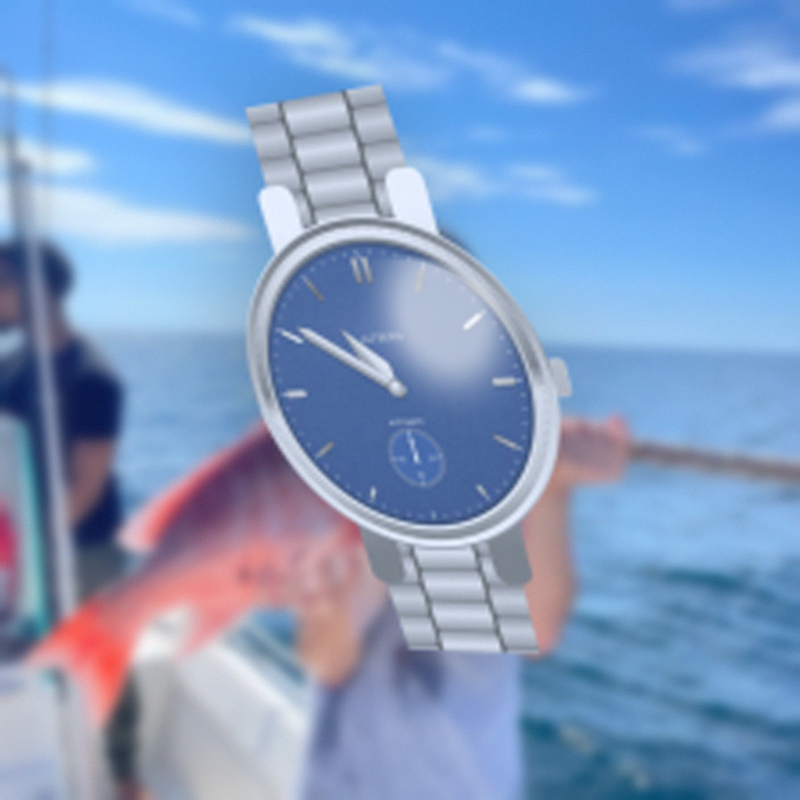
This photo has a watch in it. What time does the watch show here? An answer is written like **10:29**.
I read **10:51**
